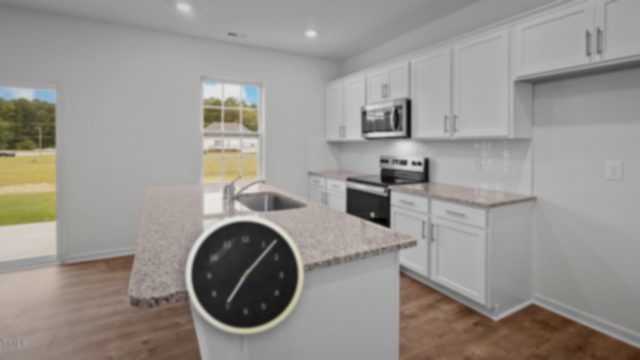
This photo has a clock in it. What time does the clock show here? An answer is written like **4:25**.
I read **7:07**
